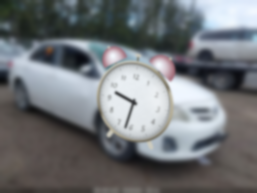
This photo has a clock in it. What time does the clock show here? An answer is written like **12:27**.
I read **9:32**
